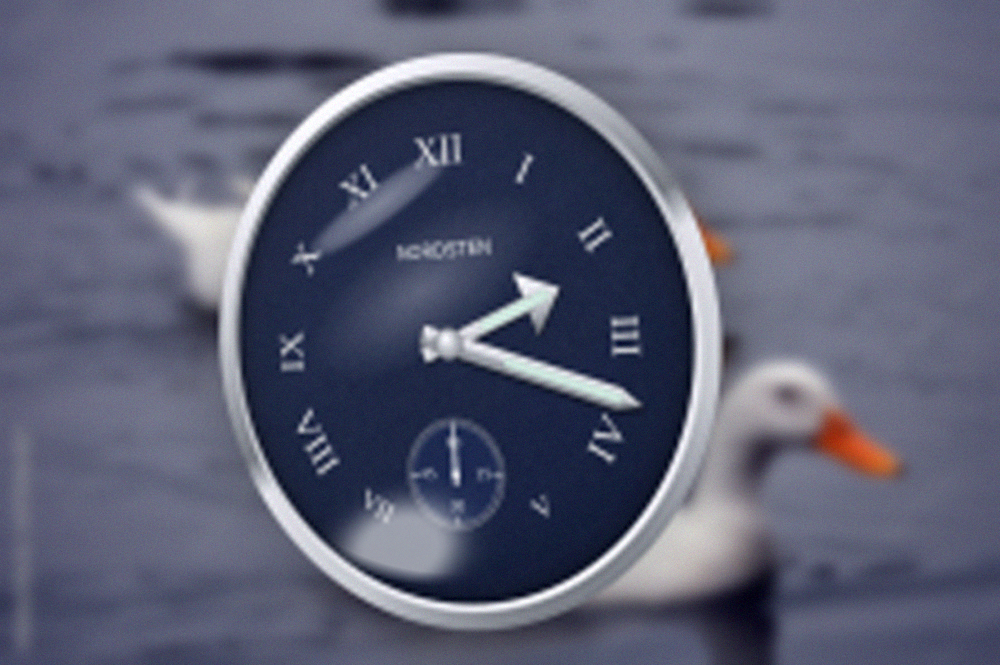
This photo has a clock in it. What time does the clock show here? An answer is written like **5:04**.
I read **2:18**
